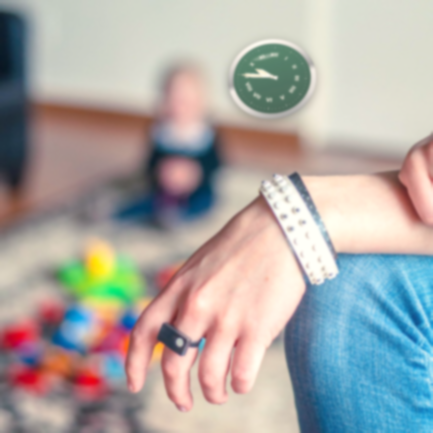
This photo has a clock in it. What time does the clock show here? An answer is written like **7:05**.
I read **9:45**
